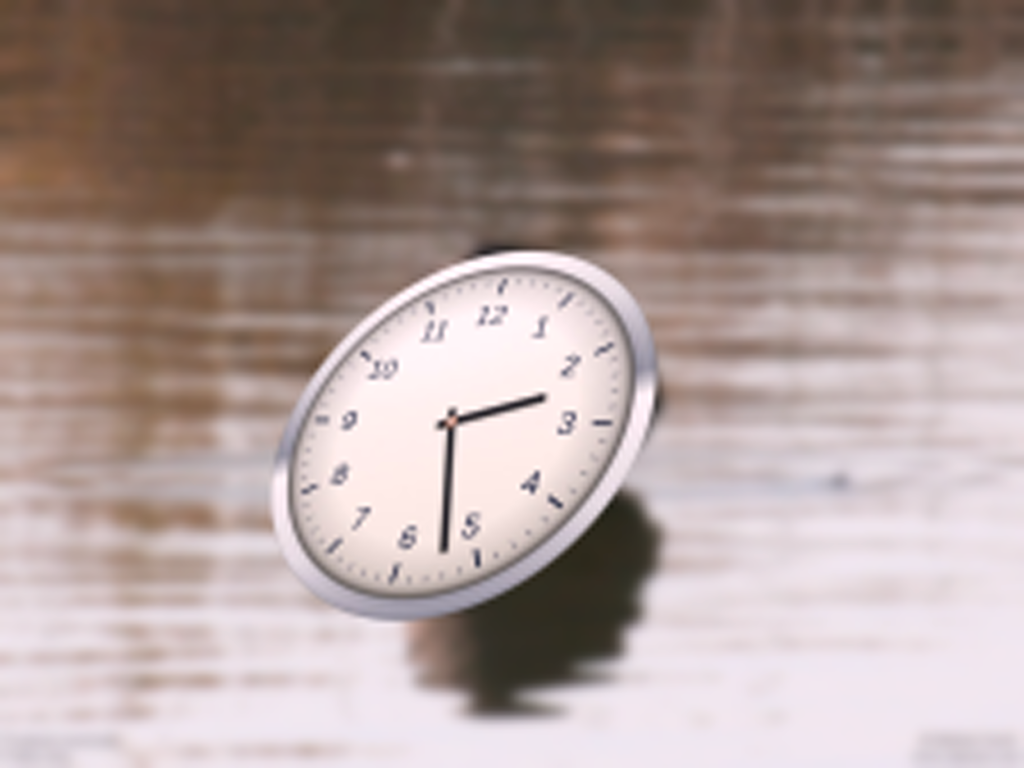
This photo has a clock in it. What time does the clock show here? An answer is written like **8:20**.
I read **2:27**
